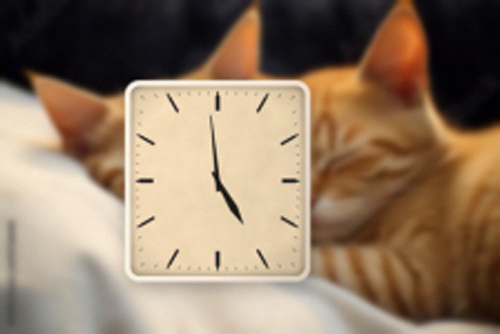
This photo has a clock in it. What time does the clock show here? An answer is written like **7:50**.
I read **4:59**
